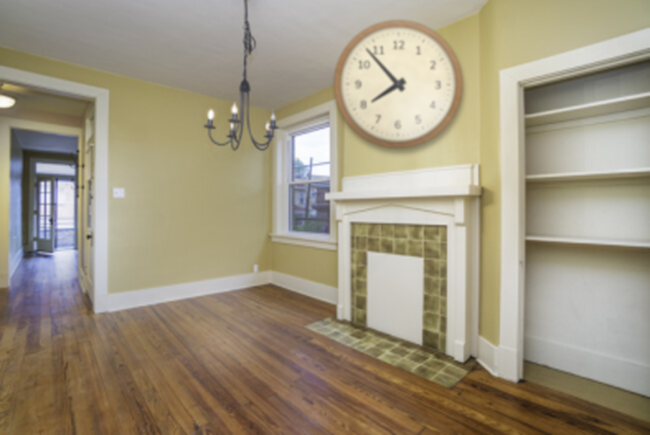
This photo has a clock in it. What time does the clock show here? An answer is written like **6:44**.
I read **7:53**
